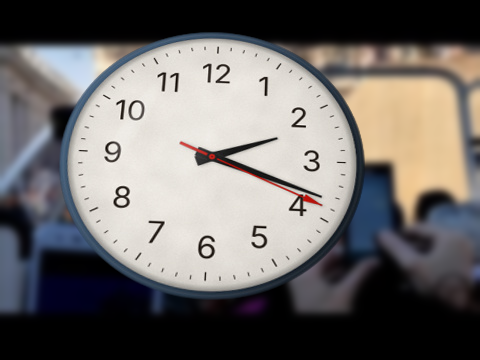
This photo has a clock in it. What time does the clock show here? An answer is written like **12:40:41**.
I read **2:18:19**
